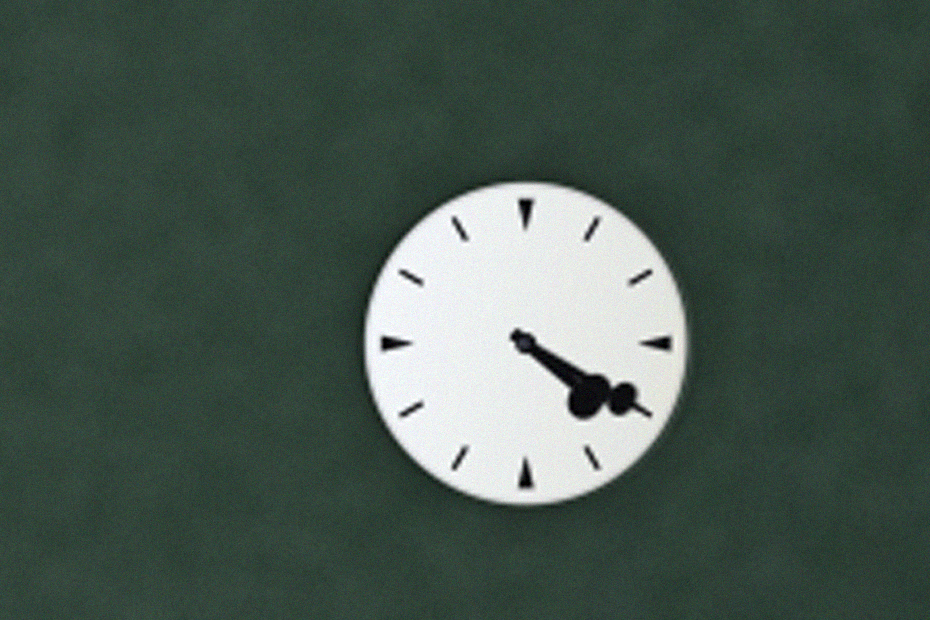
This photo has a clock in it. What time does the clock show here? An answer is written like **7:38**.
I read **4:20**
